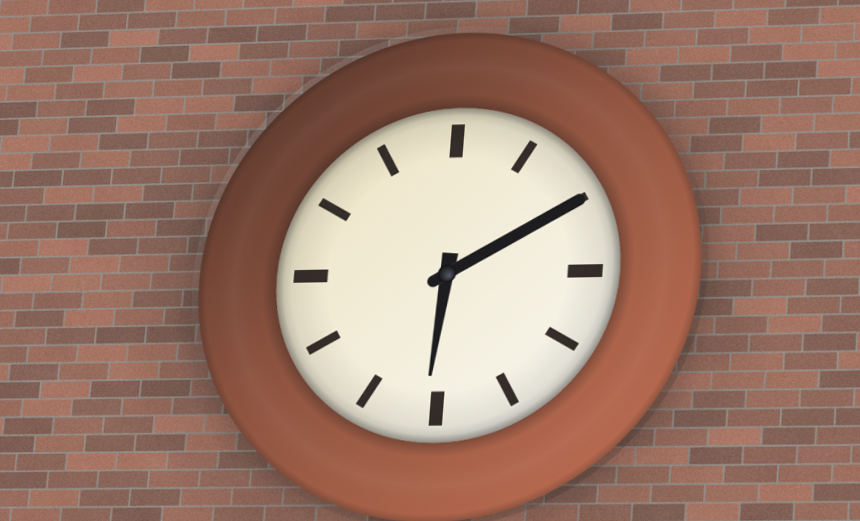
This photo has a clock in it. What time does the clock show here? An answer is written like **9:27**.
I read **6:10**
